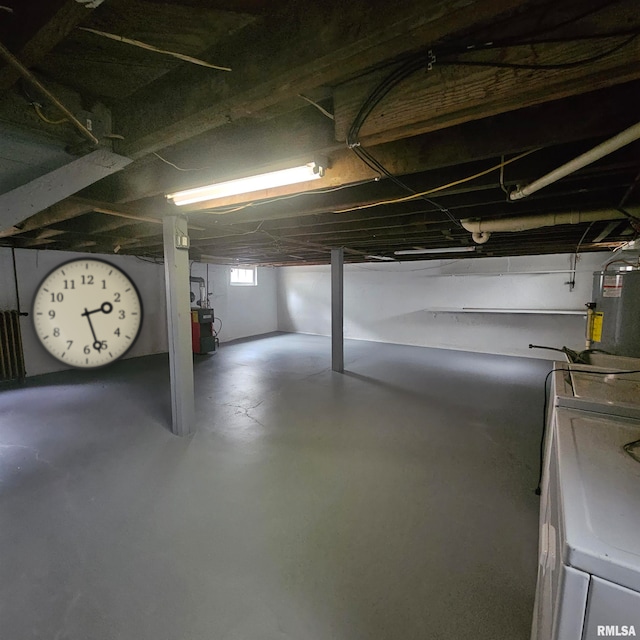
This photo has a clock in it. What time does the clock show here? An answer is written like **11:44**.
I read **2:27**
